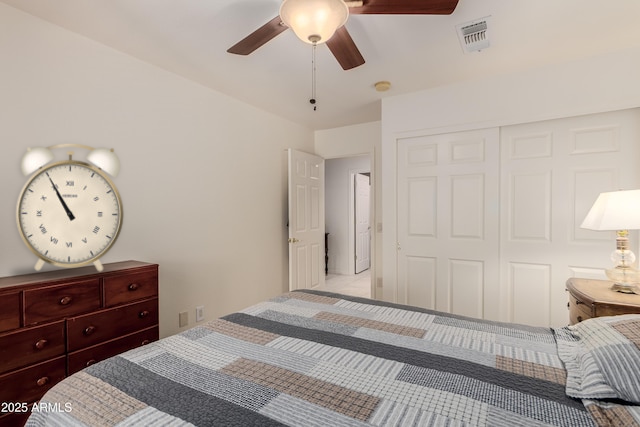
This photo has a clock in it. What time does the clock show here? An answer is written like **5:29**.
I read **10:55**
